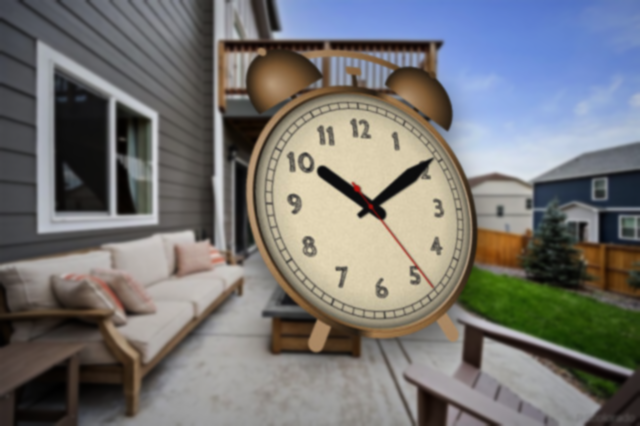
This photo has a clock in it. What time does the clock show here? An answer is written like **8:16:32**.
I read **10:09:24**
